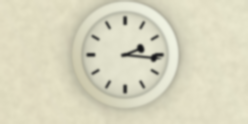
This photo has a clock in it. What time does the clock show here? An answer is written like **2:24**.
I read **2:16**
